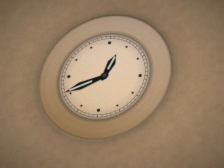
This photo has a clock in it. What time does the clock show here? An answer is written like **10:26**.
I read **12:41**
